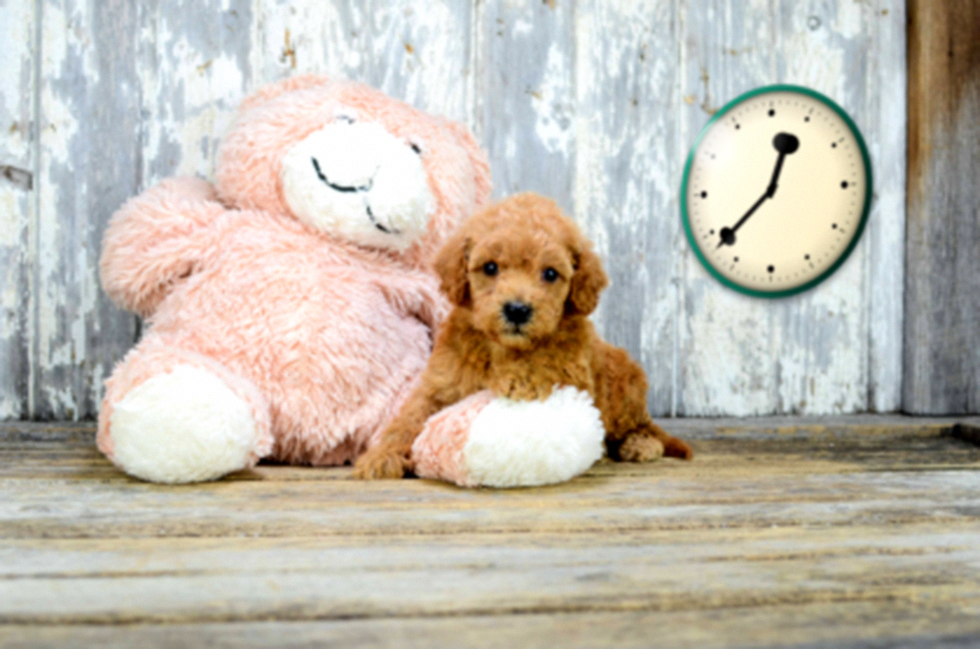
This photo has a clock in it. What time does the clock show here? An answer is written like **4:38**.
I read **12:38**
